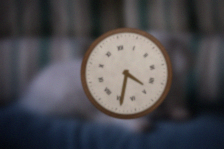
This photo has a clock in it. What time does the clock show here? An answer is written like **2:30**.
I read **4:34**
